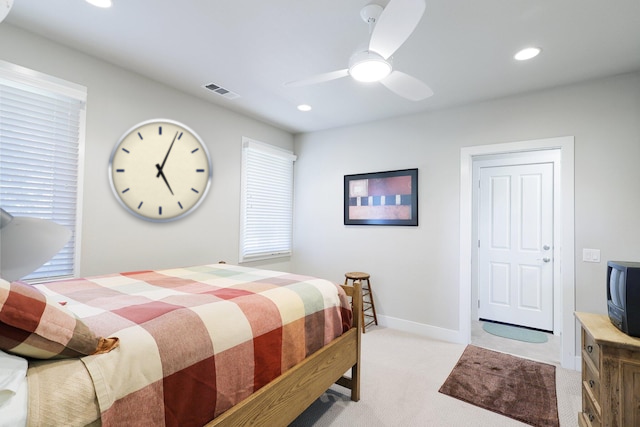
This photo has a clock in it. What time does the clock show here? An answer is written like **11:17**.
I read **5:04**
